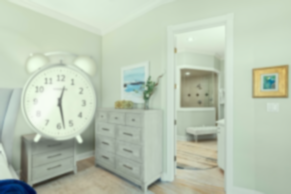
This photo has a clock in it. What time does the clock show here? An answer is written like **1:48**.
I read **12:28**
